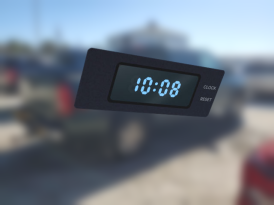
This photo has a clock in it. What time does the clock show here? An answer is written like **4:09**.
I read **10:08**
